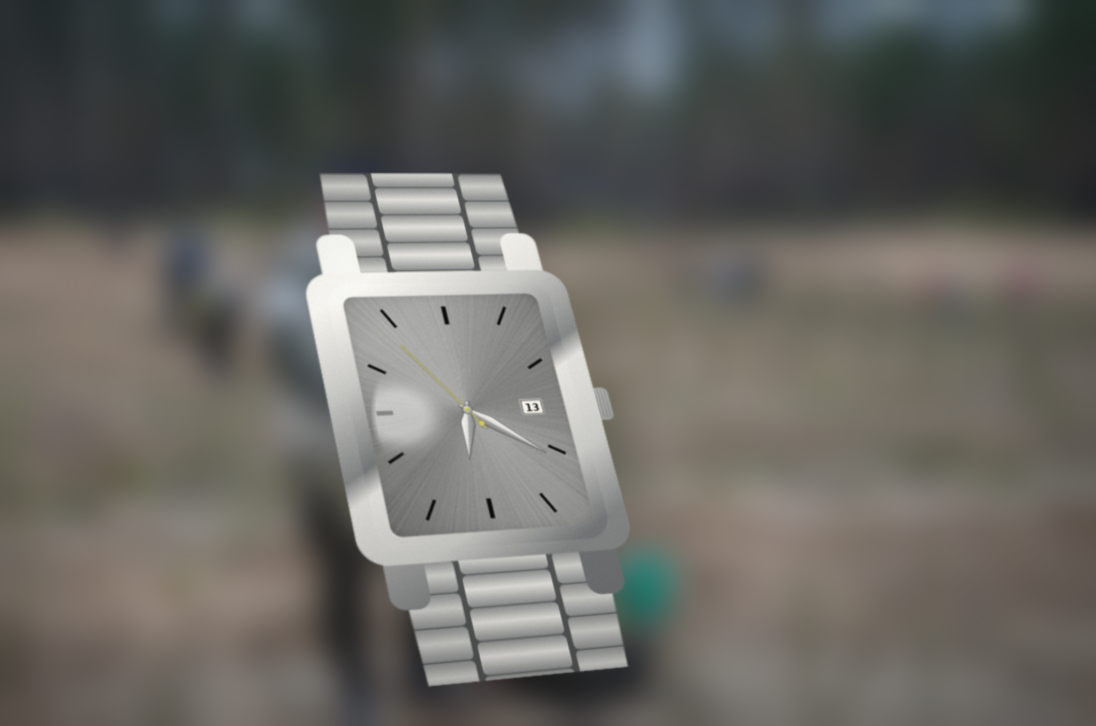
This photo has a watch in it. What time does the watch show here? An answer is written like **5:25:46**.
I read **6:20:54**
